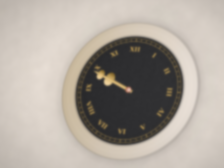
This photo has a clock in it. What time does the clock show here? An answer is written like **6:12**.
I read **9:49**
